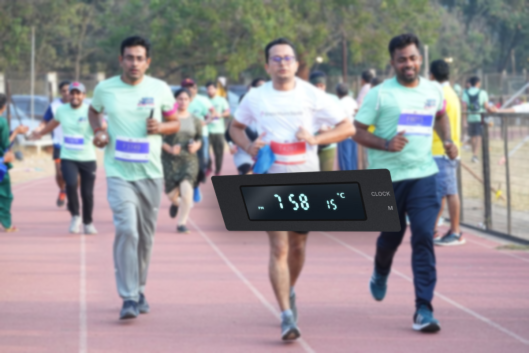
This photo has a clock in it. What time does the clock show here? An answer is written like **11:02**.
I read **7:58**
